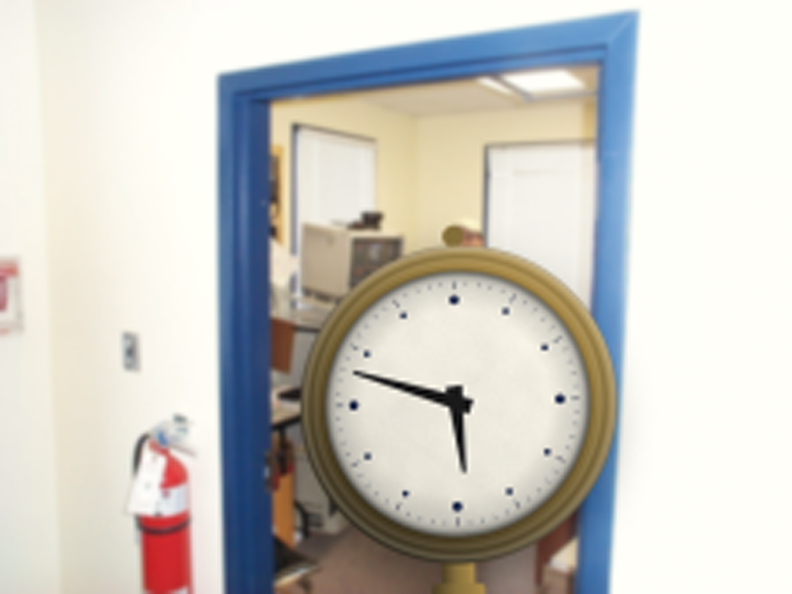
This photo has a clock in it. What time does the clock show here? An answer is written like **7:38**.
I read **5:48**
